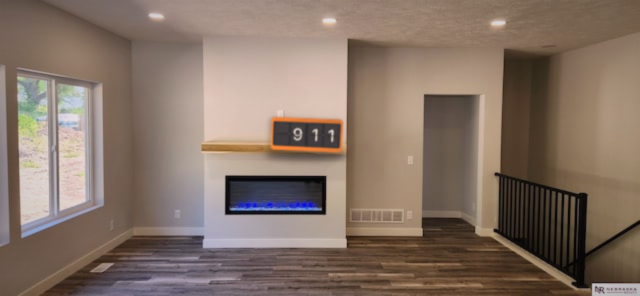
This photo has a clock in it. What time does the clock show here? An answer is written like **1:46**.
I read **9:11**
